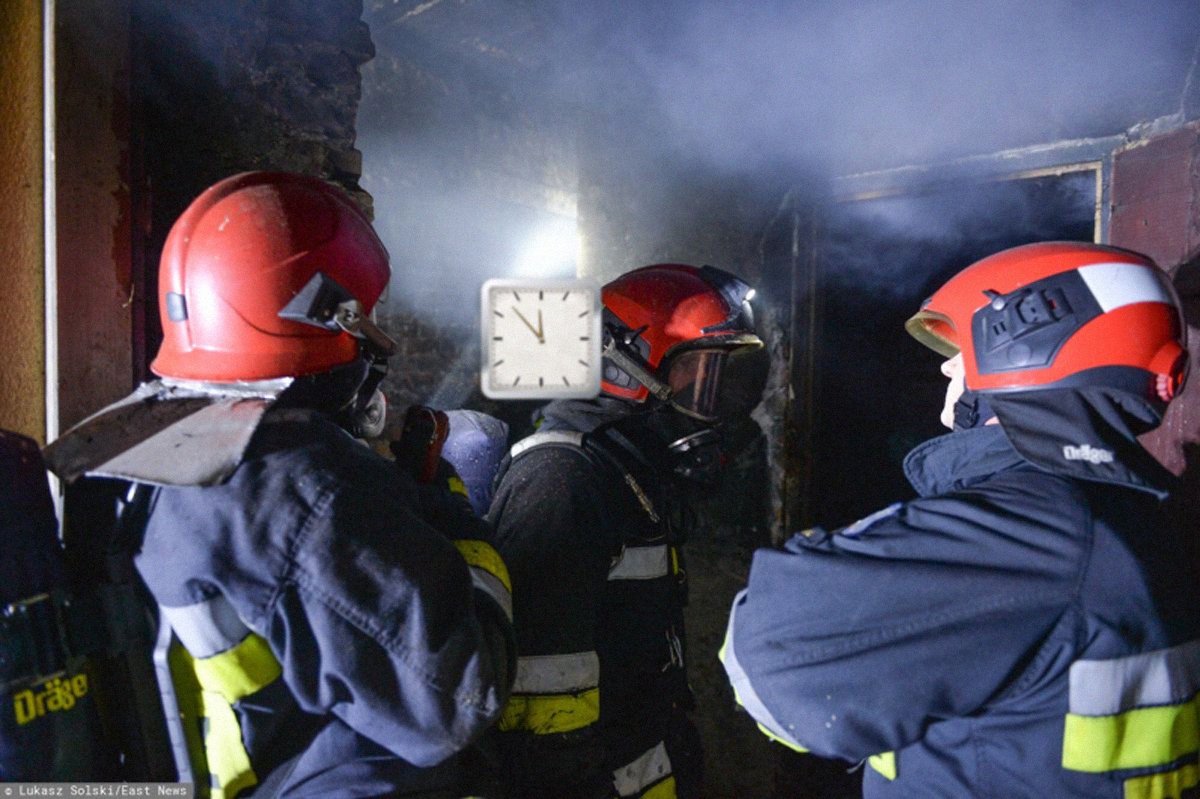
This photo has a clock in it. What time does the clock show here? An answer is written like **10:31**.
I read **11:53**
